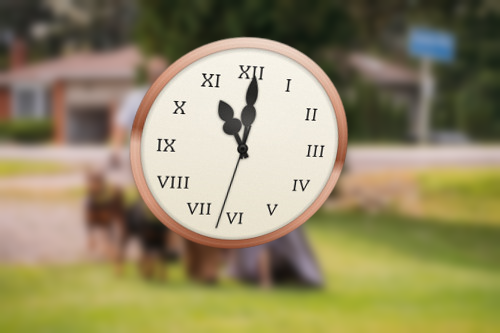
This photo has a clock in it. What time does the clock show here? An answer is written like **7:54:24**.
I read **11:00:32**
